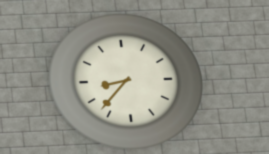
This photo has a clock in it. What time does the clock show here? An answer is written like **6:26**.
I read **8:37**
